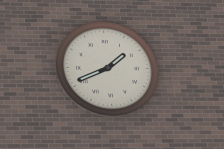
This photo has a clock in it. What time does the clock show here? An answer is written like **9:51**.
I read **1:41**
